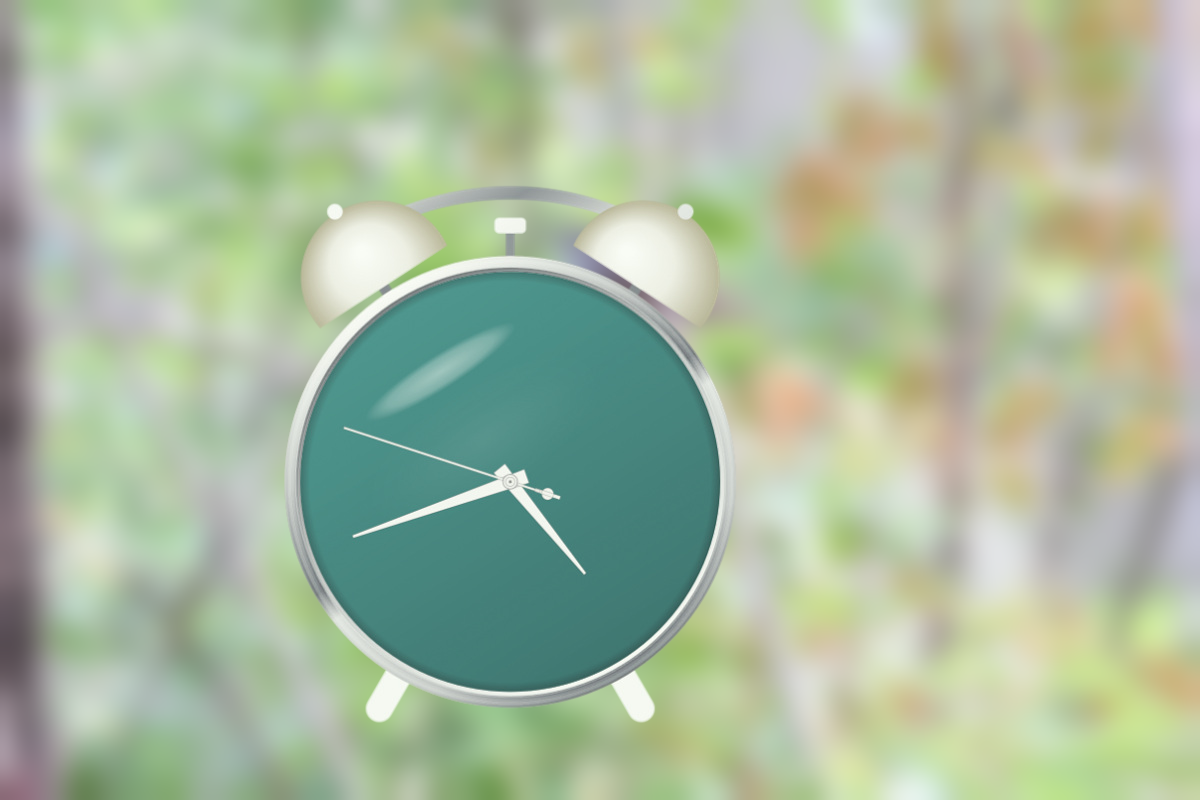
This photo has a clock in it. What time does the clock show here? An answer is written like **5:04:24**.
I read **4:41:48**
